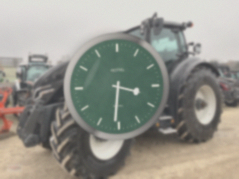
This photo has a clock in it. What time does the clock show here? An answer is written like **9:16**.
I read **3:31**
